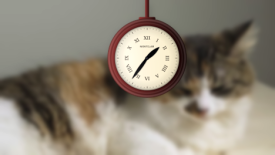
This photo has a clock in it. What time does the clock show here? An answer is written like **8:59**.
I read **1:36**
